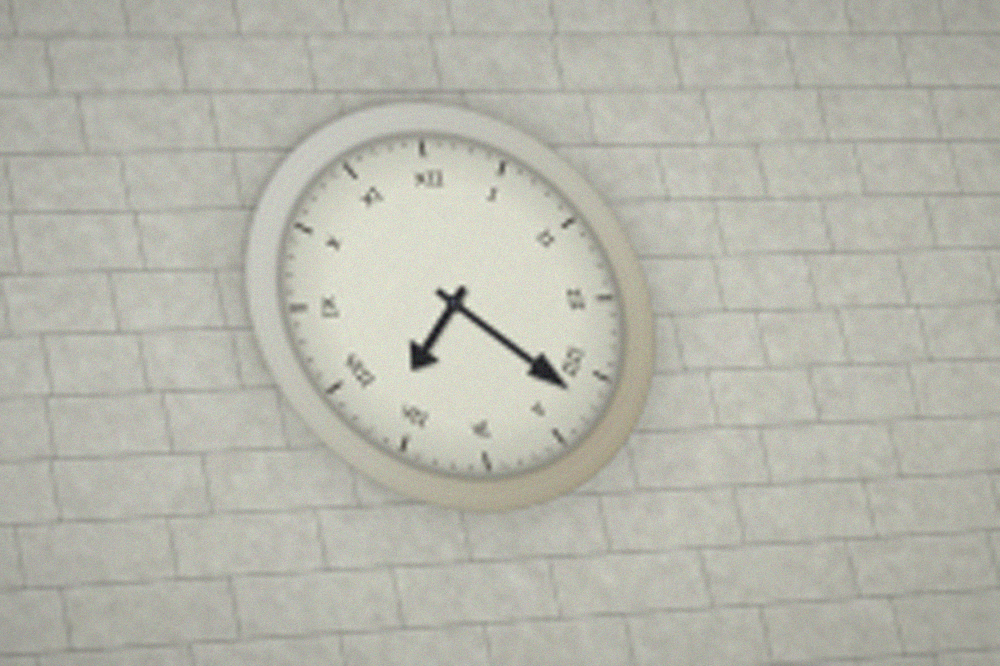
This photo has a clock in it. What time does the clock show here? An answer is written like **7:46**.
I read **7:22**
